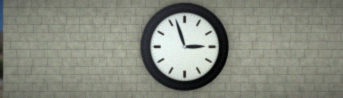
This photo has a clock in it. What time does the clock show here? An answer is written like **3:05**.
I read **2:57**
